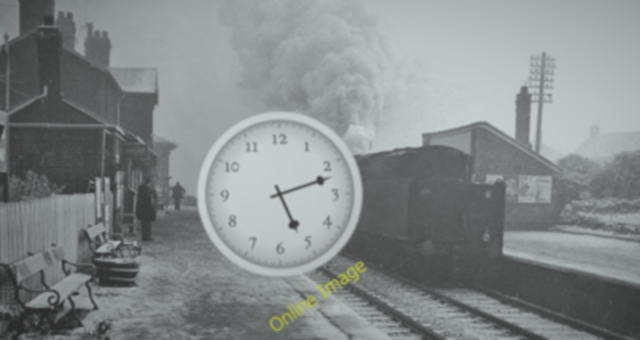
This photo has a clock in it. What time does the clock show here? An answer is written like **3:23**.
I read **5:12**
